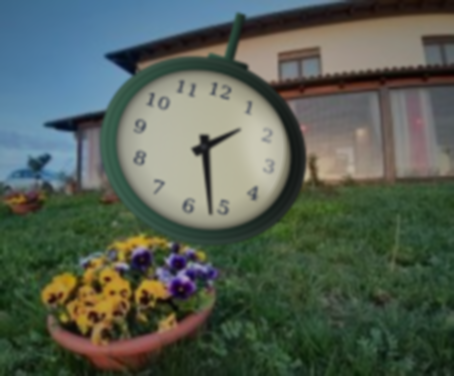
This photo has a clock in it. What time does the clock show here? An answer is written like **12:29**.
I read **1:27**
